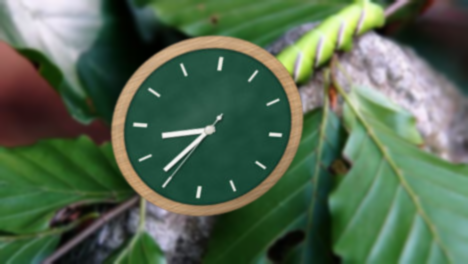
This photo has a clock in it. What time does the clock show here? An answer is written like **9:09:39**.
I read **8:36:35**
